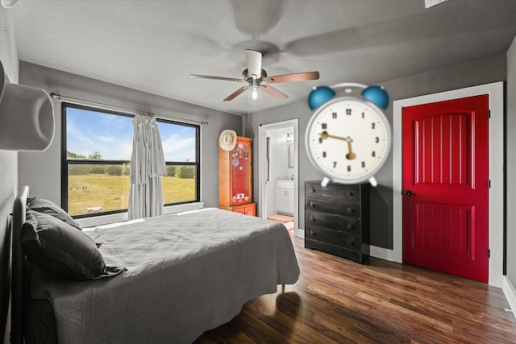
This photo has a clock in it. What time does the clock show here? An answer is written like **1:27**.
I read **5:47**
